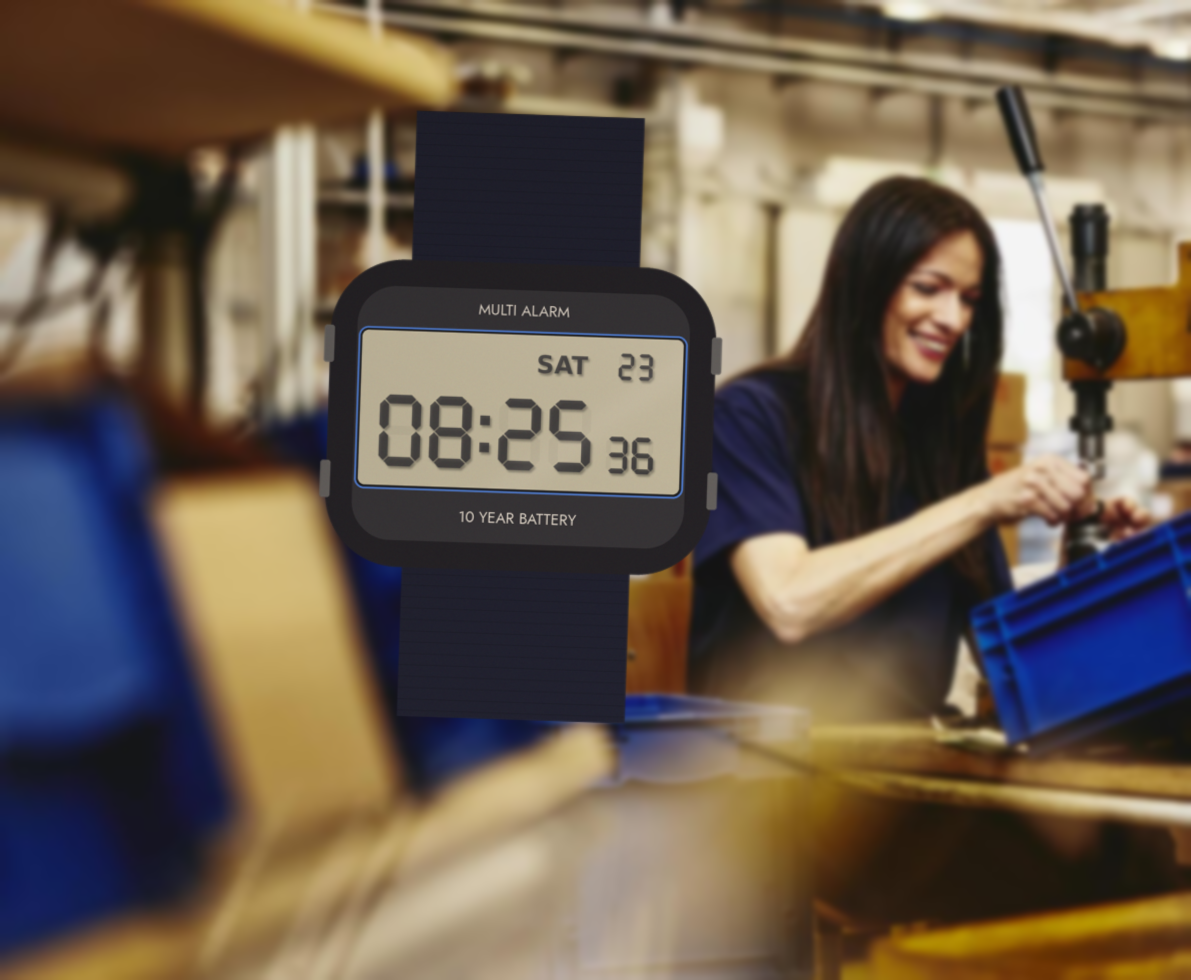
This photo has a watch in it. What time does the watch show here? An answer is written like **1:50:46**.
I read **8:25:36**
